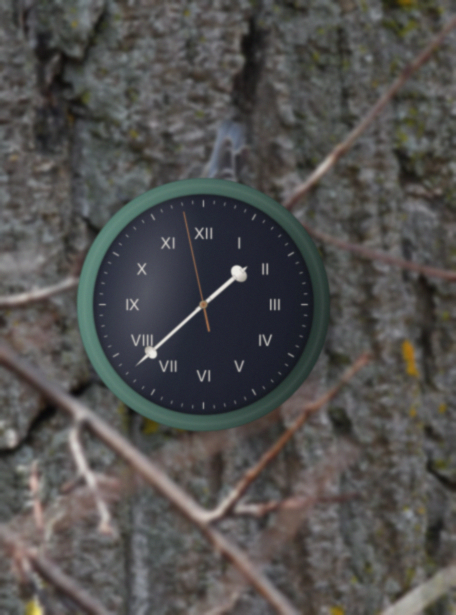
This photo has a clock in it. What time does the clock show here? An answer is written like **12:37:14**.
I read **1:37:58**
